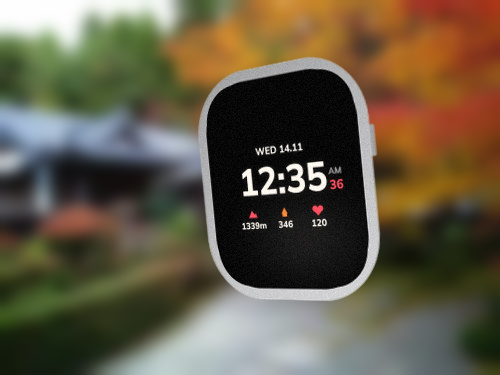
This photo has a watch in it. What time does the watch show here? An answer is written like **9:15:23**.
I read **12:35:36**
